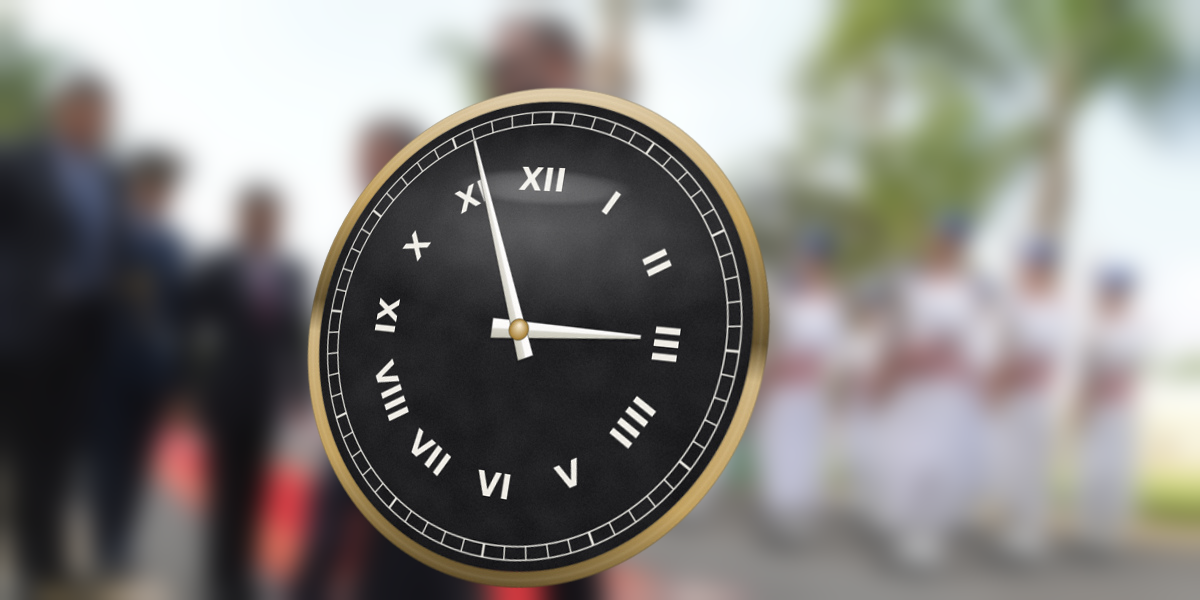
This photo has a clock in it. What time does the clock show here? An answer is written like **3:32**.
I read **2:56**
